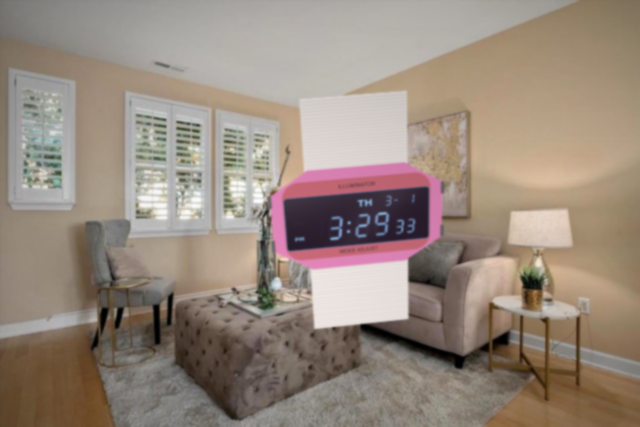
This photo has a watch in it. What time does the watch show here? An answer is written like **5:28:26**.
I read **3:29:33**
